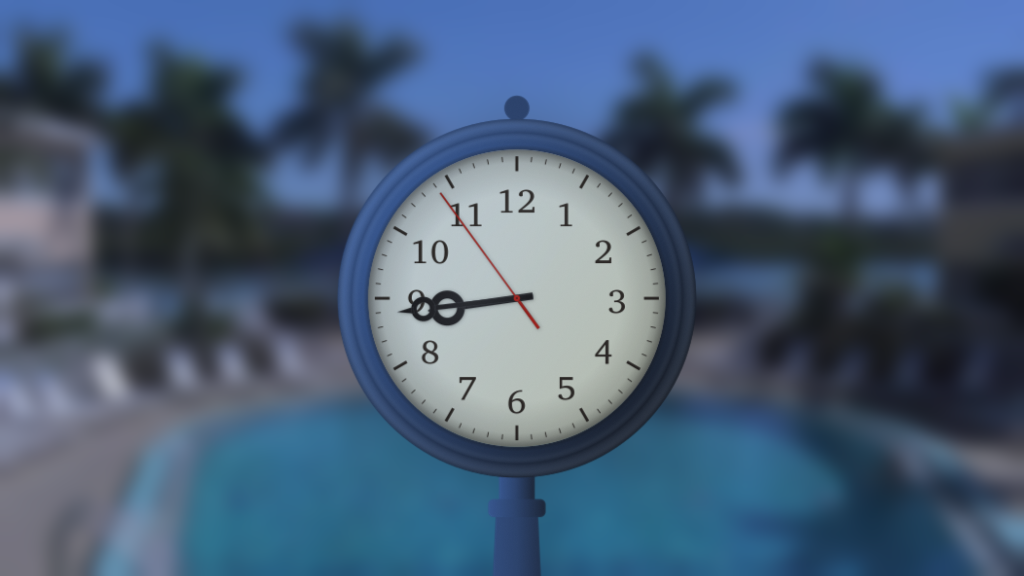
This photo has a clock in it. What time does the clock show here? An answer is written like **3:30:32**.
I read **8:43:54**
